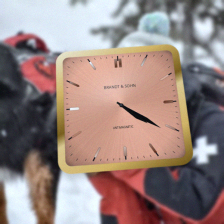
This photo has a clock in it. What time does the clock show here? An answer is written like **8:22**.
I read **4:21**
